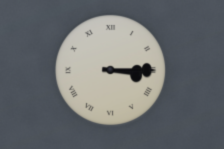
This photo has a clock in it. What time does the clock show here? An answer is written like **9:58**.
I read **3:15**
